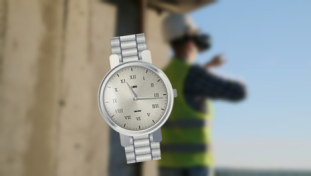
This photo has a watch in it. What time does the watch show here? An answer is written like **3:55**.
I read **11:16**
